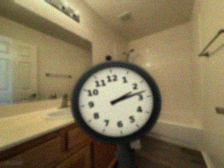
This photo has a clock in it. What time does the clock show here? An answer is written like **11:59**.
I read **2:13**
